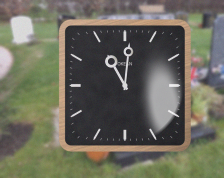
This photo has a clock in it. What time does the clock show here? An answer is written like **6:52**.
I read **11:01**
